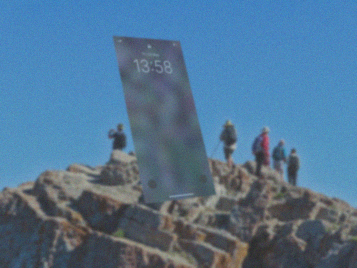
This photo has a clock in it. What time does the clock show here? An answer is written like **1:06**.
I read **13:58**
